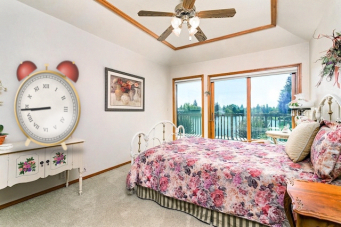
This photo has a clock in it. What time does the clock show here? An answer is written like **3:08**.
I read **8:44**
